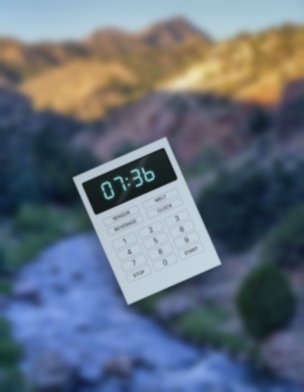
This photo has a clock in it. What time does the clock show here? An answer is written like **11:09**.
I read **7:36**
